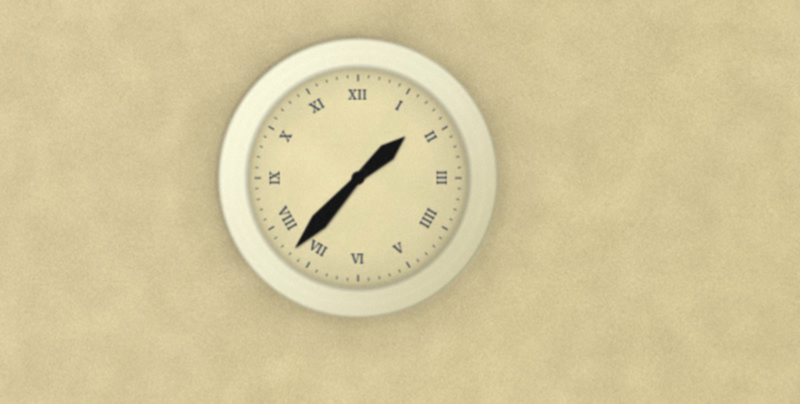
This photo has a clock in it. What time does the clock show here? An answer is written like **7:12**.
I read **1:37**
